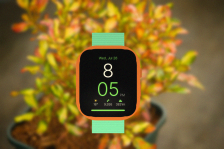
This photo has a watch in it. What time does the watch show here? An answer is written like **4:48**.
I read **8:05**
